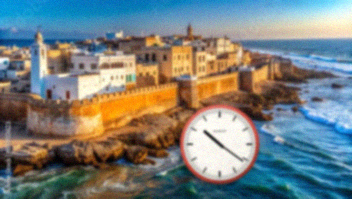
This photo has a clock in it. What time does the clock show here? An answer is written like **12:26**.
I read **10:21**
